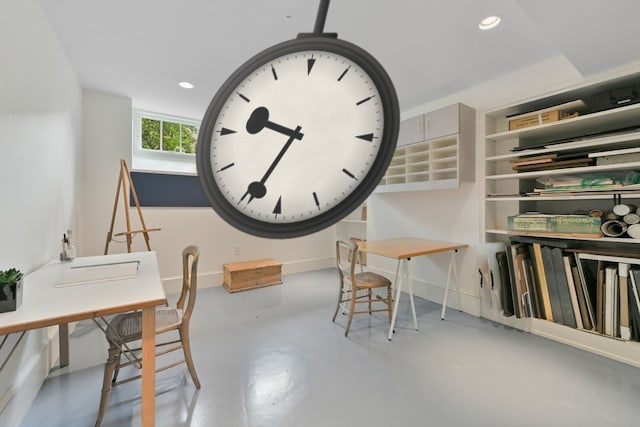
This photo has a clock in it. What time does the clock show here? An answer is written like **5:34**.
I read **9:34**
